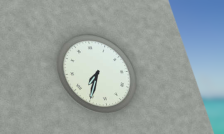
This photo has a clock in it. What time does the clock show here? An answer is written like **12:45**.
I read **7:35**
